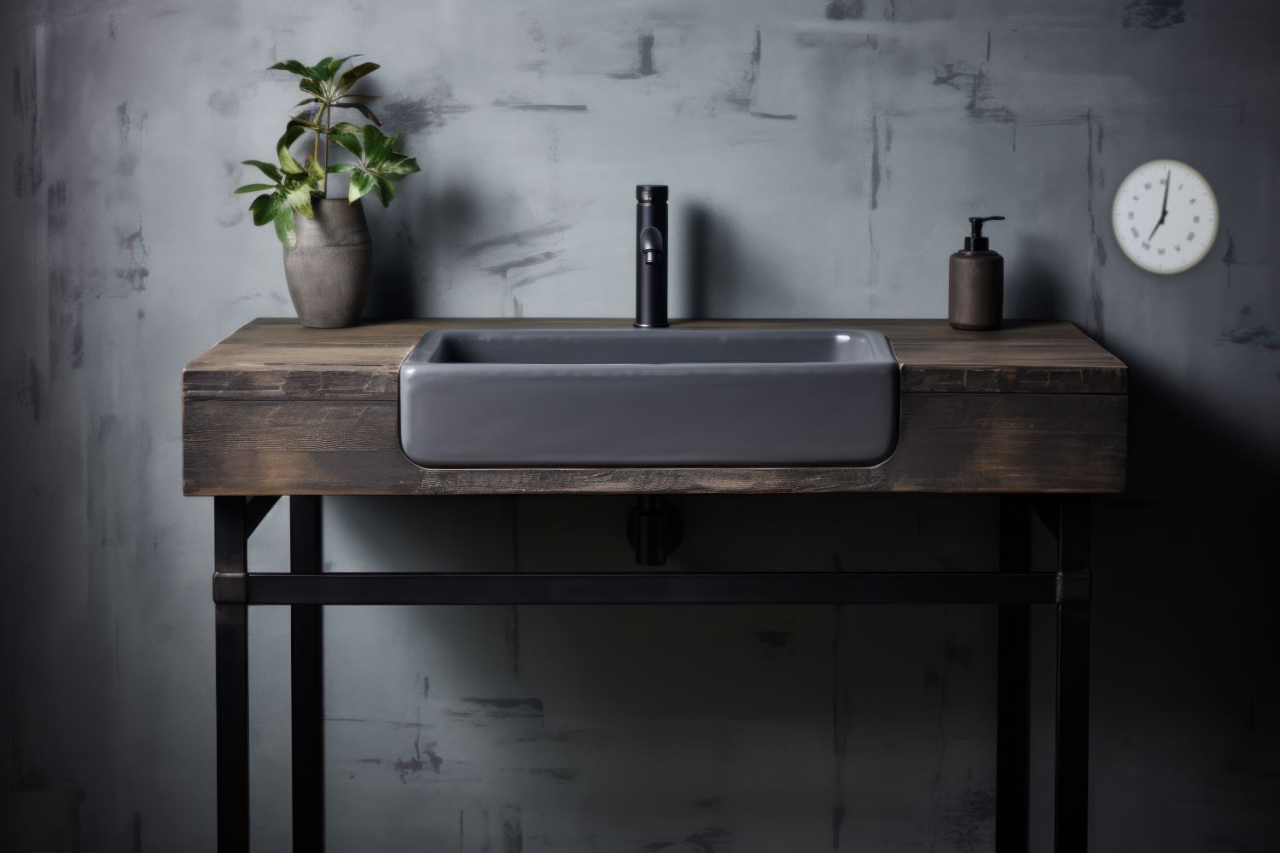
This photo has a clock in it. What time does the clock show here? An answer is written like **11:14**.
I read **7:01**
